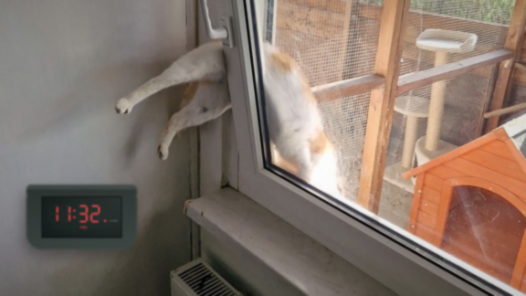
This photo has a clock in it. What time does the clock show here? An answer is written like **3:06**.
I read **11:32**
